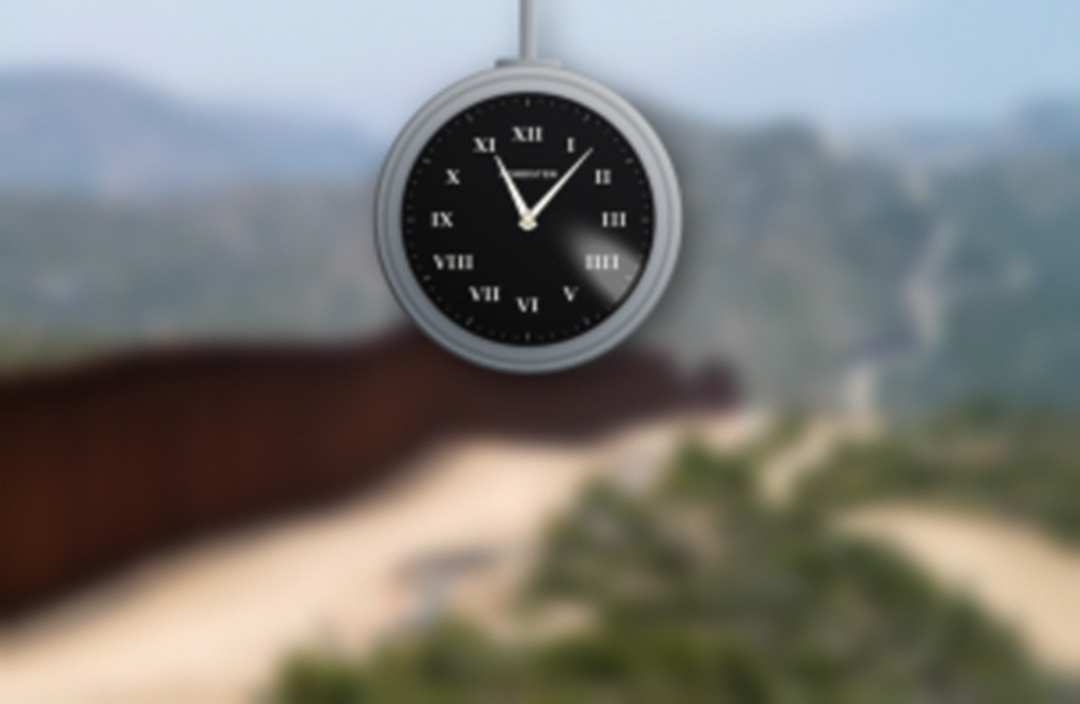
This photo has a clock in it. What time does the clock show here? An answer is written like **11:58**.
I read **11:07**
